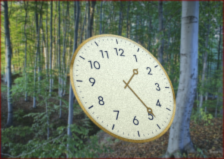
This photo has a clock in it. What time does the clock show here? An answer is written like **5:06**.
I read **1:24**
